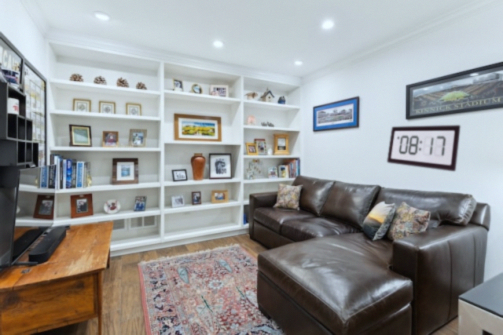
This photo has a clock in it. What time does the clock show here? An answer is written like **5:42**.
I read **8:17**
